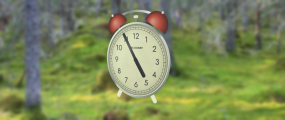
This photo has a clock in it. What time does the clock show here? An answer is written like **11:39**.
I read **4:55**
